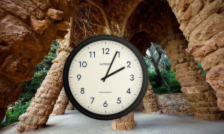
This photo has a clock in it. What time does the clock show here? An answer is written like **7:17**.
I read **2:04**
